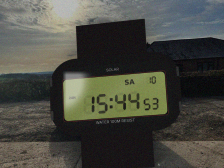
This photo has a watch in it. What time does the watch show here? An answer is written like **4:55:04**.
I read **15:44:53**
